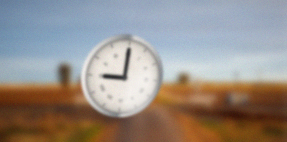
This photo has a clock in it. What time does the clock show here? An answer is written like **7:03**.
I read **9:00**
